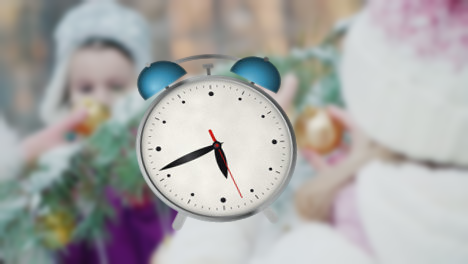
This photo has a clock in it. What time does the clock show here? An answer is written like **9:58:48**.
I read **5:41:27**
